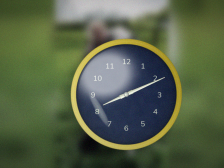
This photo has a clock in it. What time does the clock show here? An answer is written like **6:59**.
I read **8:11**
